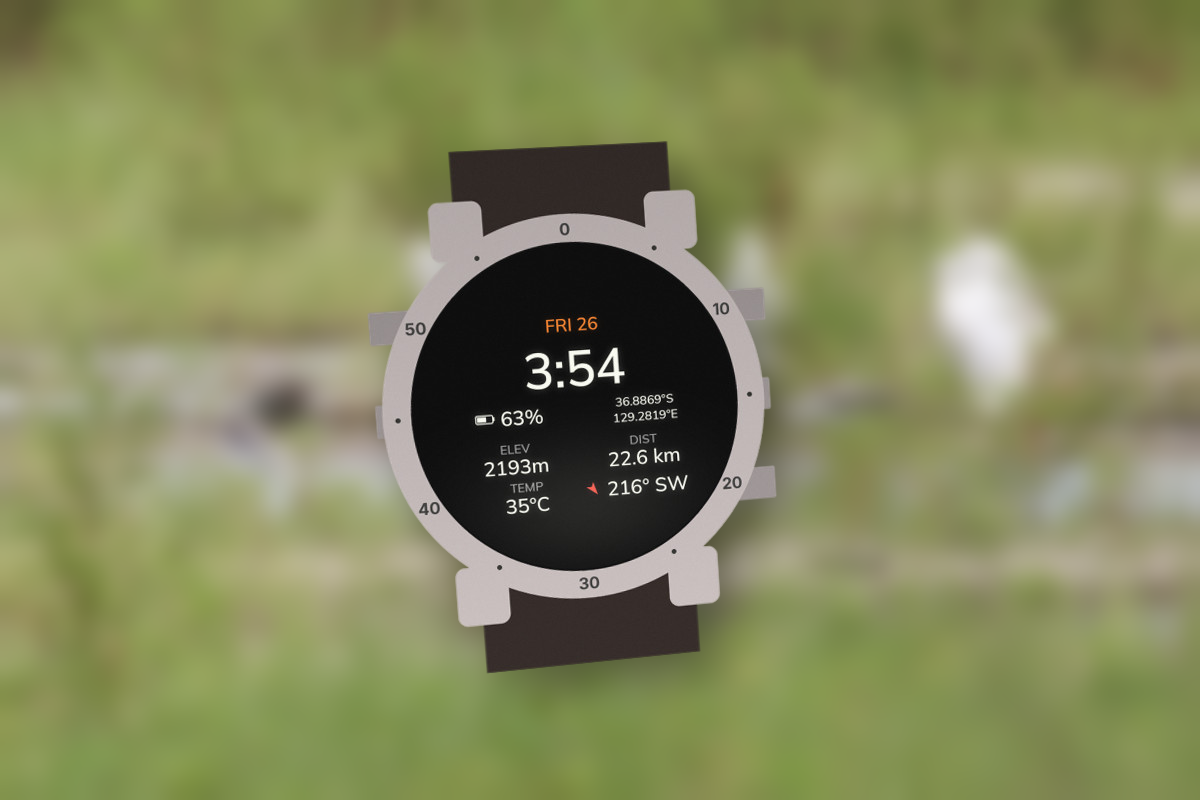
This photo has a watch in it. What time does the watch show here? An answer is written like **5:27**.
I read **3:54**
